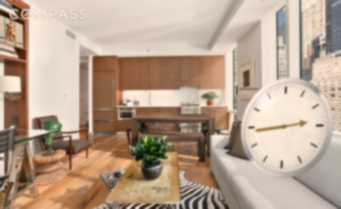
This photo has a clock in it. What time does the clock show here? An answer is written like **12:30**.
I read **2:44**
